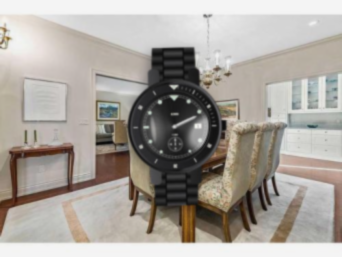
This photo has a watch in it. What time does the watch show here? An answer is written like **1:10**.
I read **2:11**
